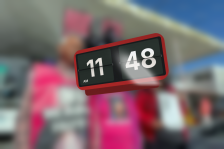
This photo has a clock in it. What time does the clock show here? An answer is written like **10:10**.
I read **11:48**
